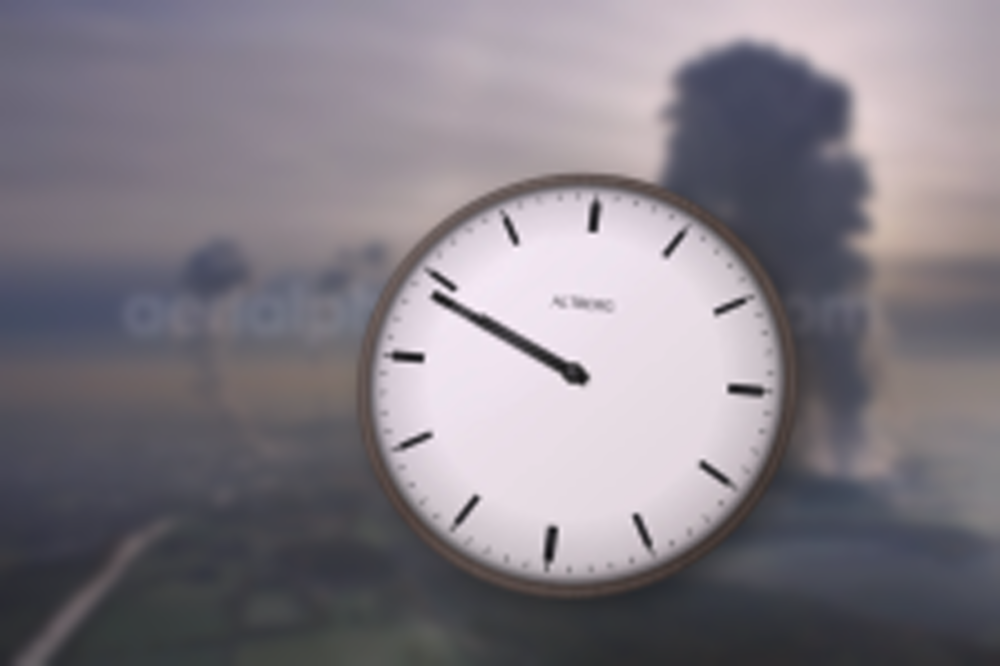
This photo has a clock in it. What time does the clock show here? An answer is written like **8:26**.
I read **9:49**
